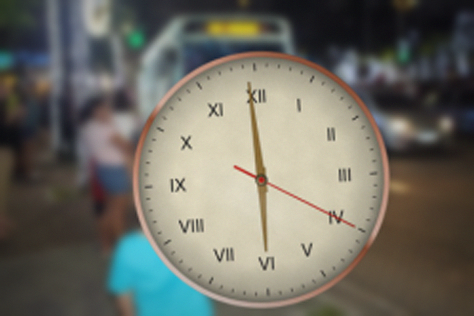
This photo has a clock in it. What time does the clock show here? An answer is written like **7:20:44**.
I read **5:59:20**
